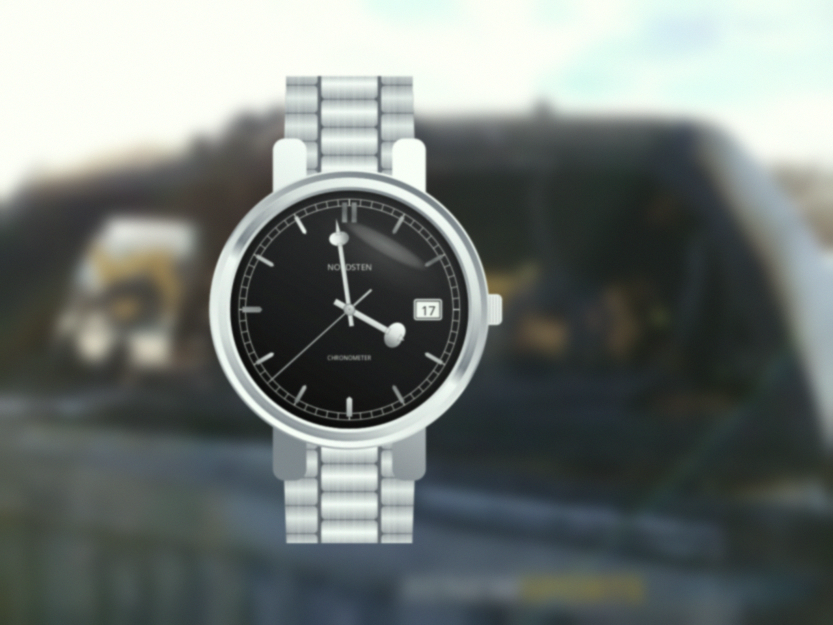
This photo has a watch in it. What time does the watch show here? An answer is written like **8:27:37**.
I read **3:58:38**
